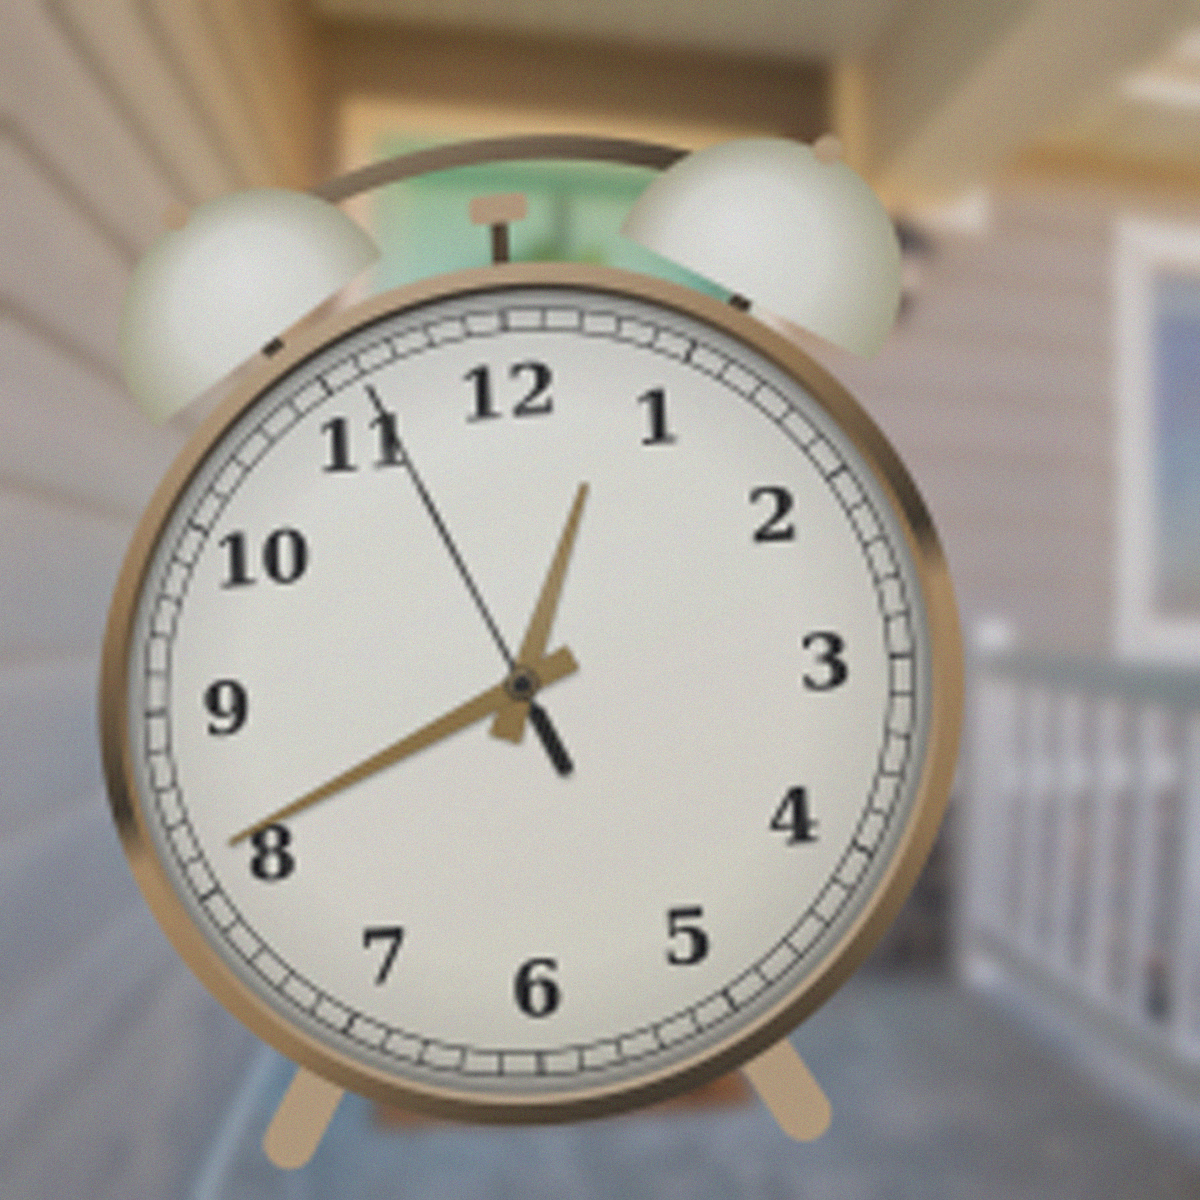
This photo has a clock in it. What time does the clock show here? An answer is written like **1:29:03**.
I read **12:40:56**
